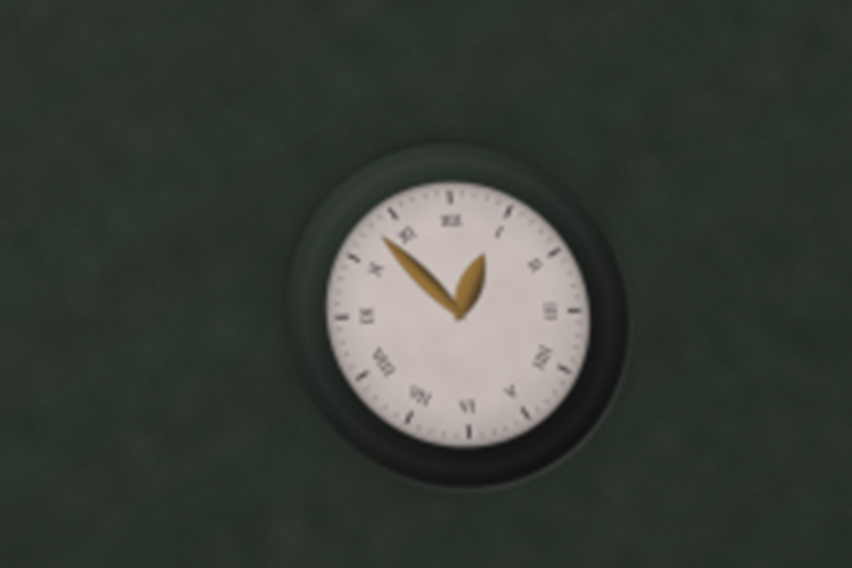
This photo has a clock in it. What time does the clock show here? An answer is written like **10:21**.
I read **12:53**
